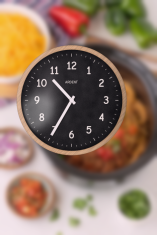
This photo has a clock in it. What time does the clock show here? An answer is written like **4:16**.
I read **10:35**
